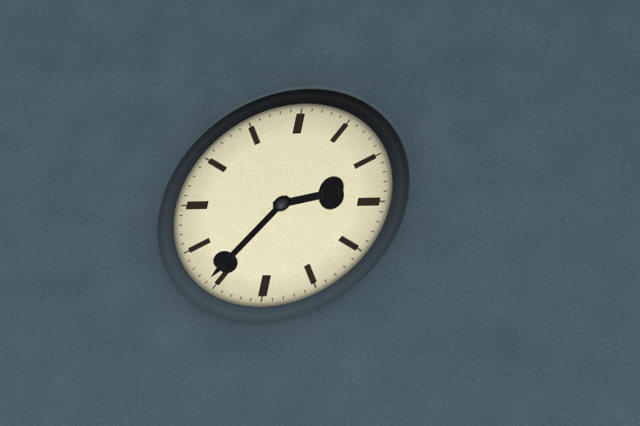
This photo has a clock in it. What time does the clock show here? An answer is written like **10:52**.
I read **2:36**
